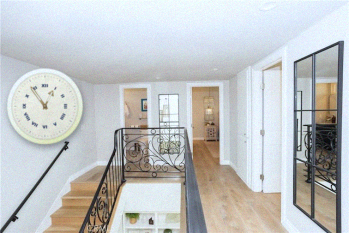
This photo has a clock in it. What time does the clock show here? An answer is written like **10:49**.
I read **12:54**
